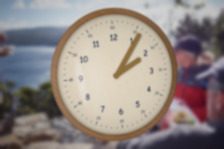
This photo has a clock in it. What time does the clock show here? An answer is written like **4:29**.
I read **2:06**
